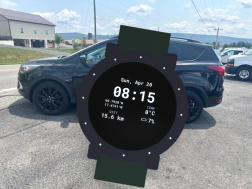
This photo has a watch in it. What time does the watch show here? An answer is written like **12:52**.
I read **8:15**
